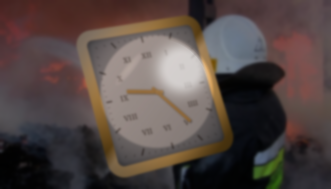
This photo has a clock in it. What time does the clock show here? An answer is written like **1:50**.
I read **9:24**
